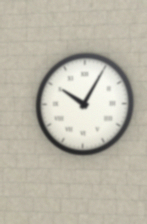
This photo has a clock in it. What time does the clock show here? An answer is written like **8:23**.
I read **10:05**
